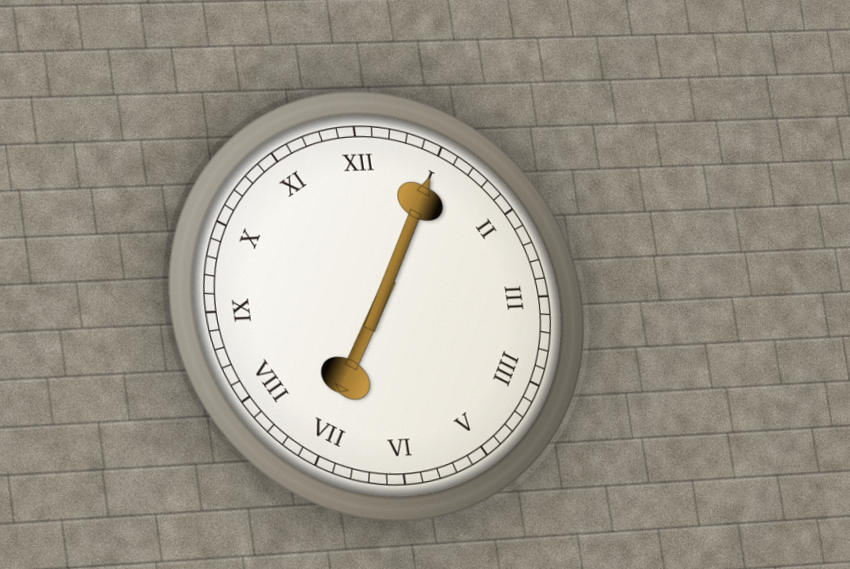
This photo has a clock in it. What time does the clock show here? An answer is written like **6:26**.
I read **7:05**
